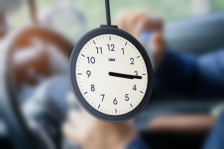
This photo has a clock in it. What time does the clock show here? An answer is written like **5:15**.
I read **3:16**
